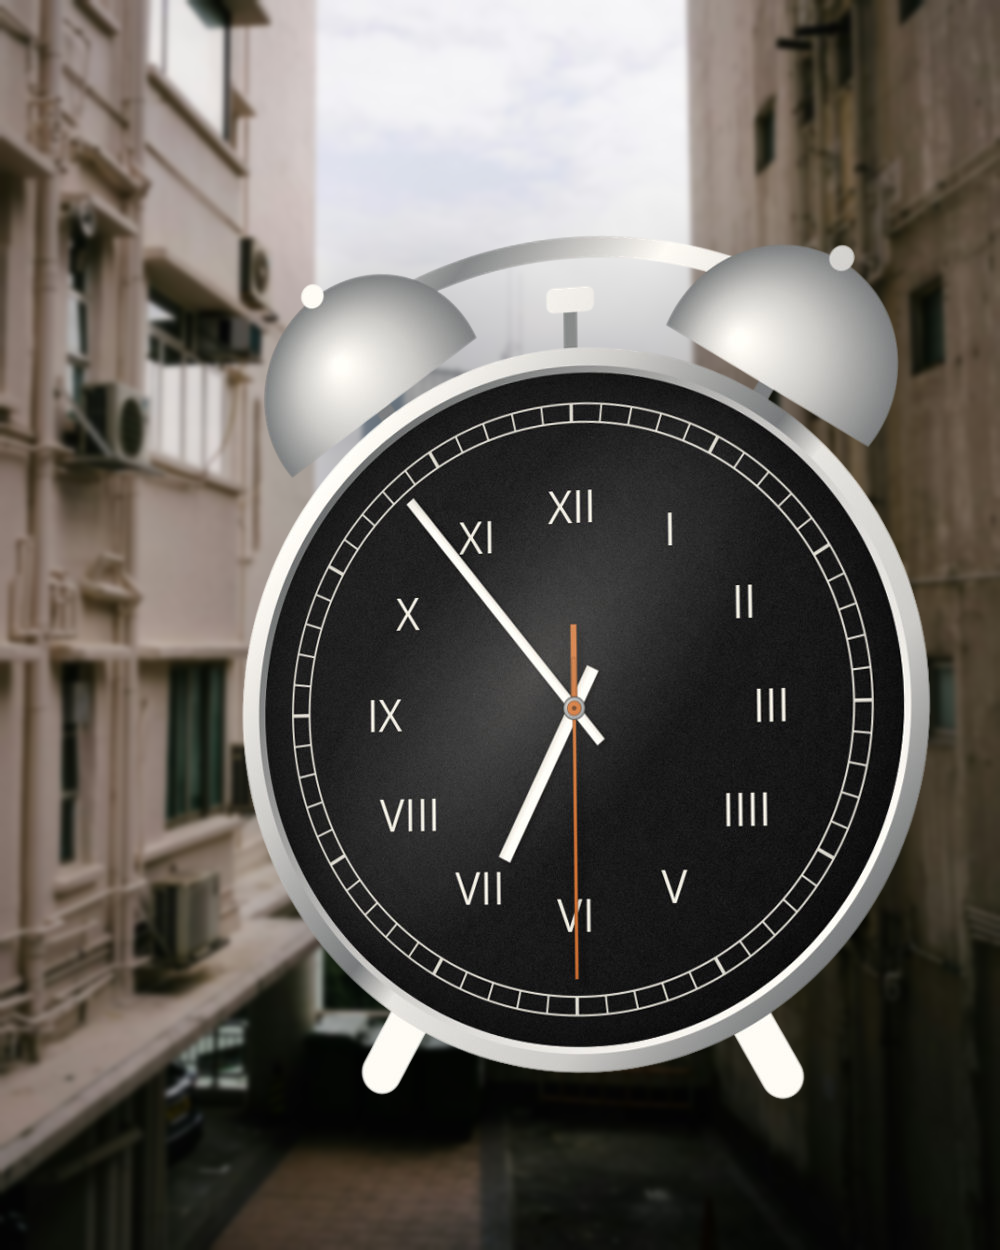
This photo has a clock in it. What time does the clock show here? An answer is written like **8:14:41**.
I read **6:53:30**
